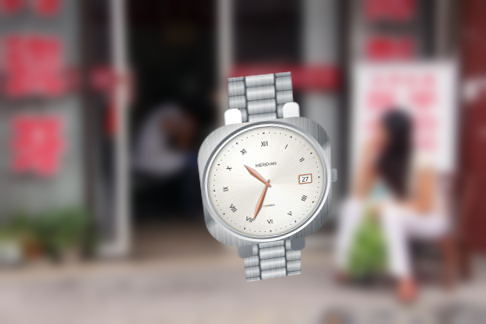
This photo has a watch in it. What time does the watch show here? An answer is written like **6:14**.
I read **10:34**
